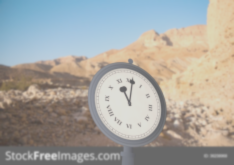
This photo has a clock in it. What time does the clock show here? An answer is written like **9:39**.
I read **11:01**
